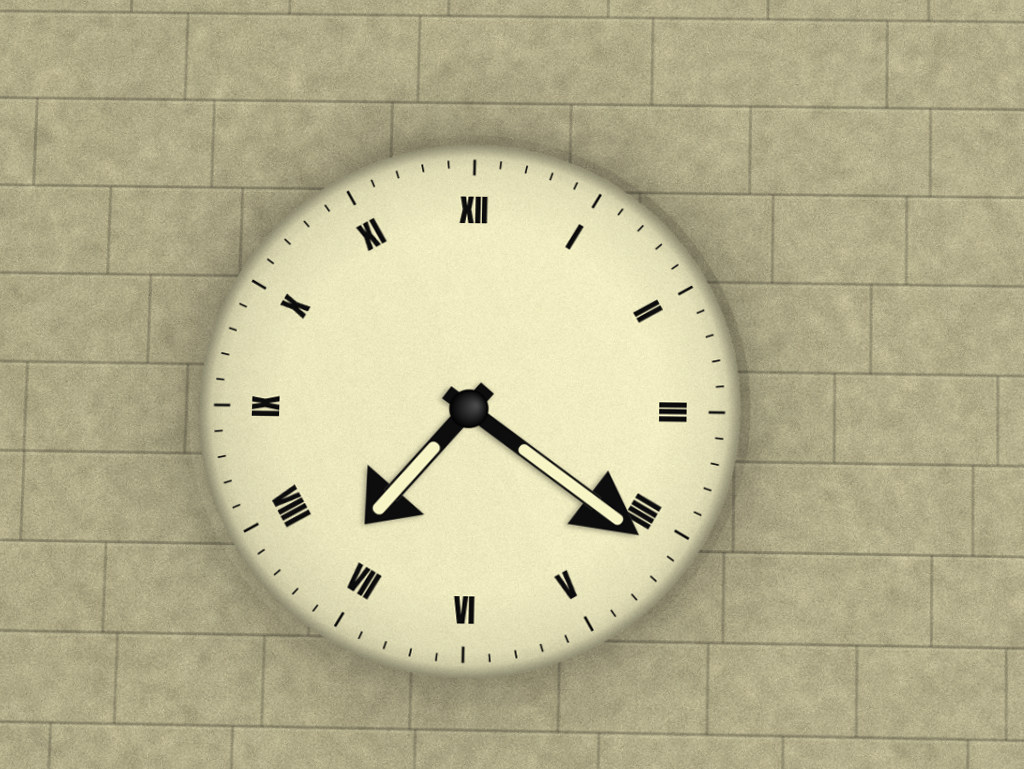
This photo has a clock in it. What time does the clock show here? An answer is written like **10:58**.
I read **7:21**
